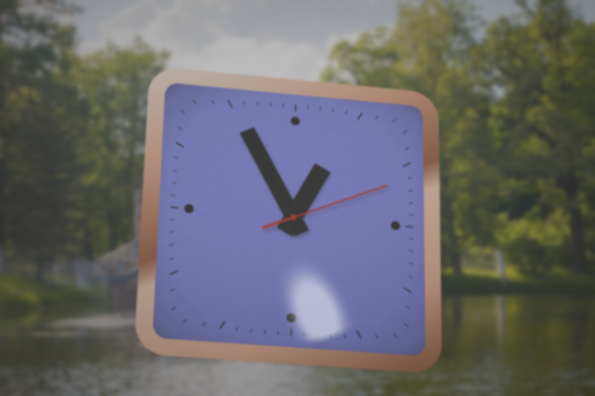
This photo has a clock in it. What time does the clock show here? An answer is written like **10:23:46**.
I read **12:55:11**
